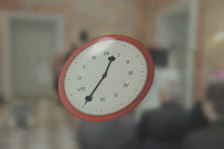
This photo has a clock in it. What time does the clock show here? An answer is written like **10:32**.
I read **12:35**
